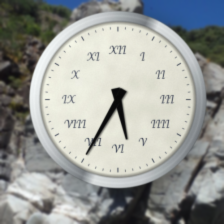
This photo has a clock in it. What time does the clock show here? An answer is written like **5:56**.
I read **5:35**
